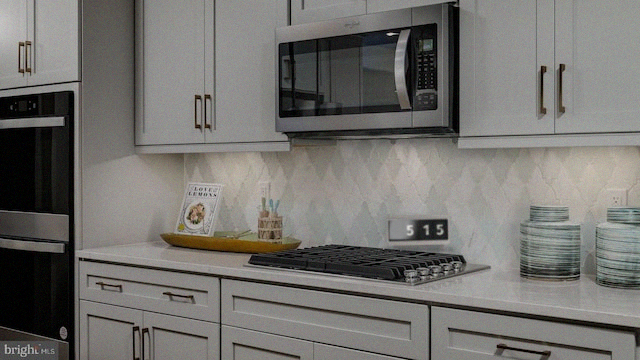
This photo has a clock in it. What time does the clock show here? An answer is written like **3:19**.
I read **5:15**
